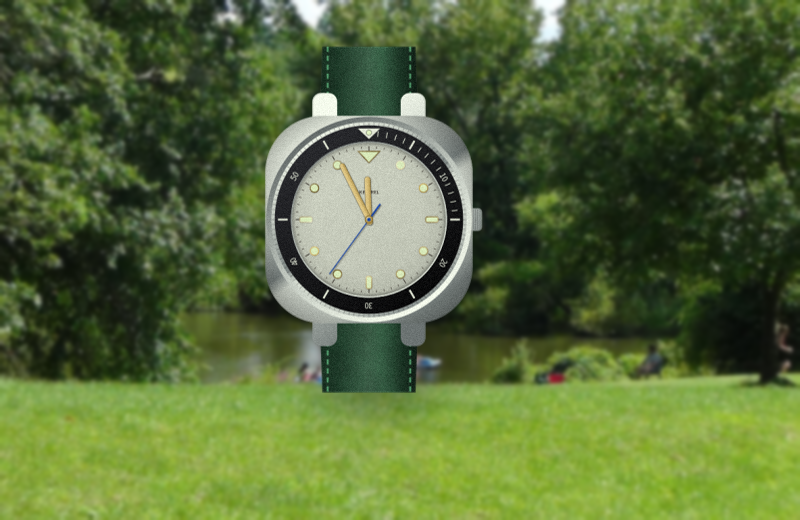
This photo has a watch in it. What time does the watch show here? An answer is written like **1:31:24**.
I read **11:55:36**
